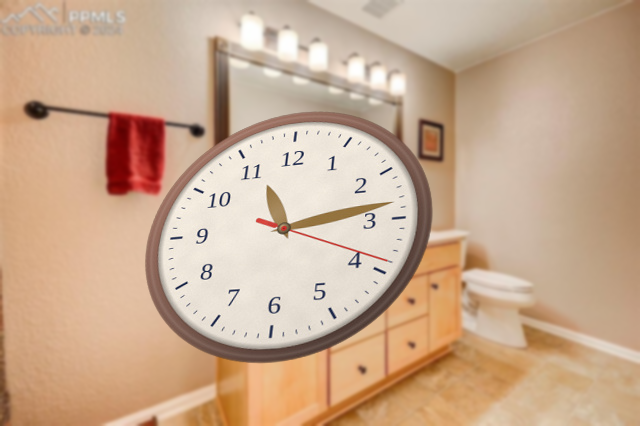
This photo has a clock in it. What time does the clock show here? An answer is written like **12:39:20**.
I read **11:13:19**
